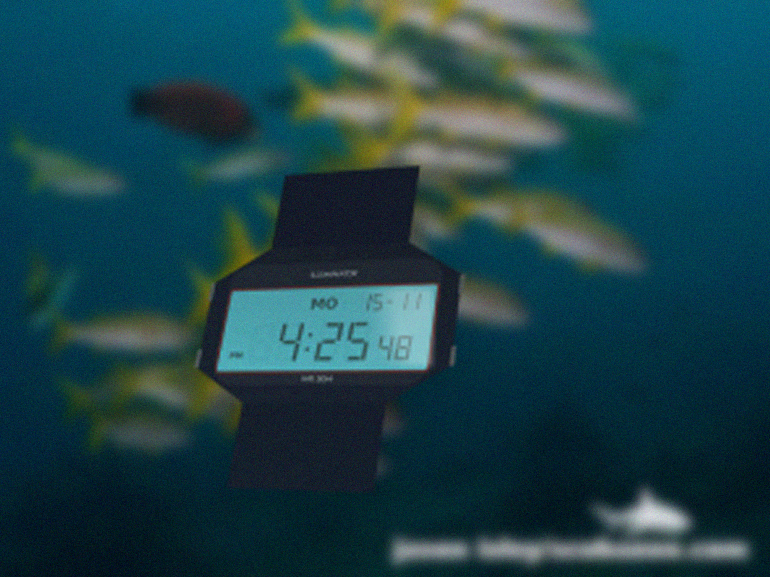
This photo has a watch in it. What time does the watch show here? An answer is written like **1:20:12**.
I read **4:25:48**
